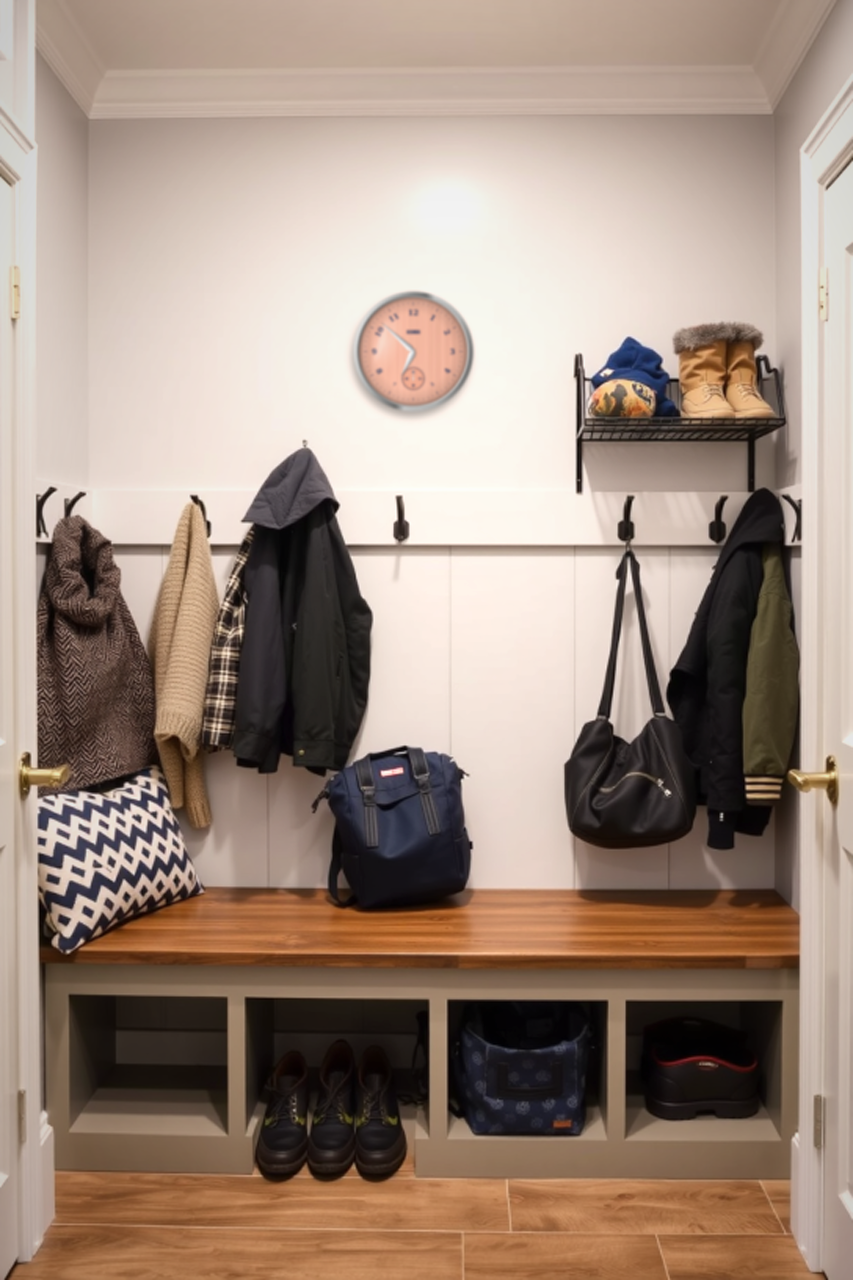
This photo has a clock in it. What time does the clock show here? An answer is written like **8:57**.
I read **6:52**
